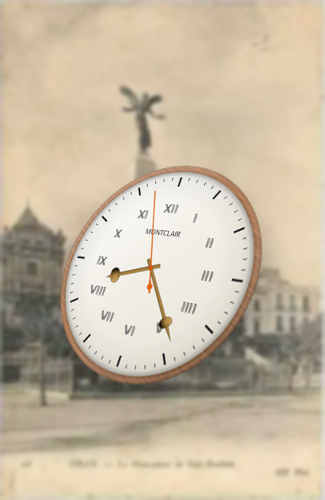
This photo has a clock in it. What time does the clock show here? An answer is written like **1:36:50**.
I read **8:23:57**
